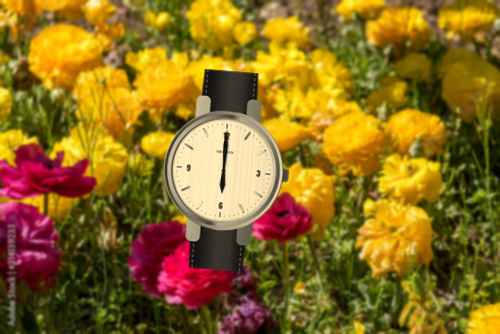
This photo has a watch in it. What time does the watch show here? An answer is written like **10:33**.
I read **6:00**
